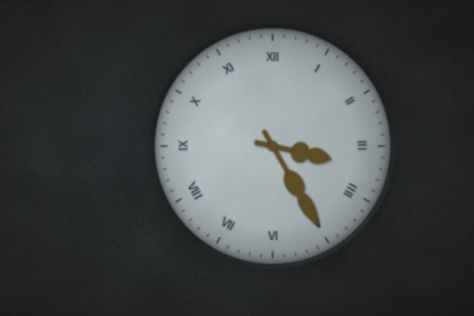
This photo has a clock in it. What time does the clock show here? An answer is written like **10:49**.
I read **3:25**
